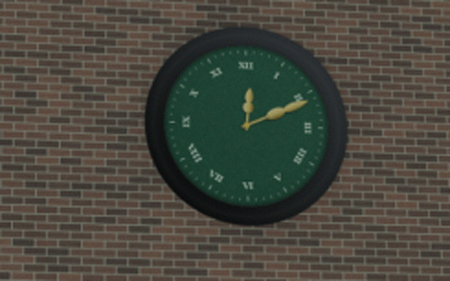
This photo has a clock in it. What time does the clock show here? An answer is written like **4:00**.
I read **12:11**
